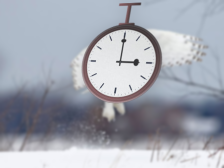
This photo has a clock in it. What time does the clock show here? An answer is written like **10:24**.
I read **3:00**
